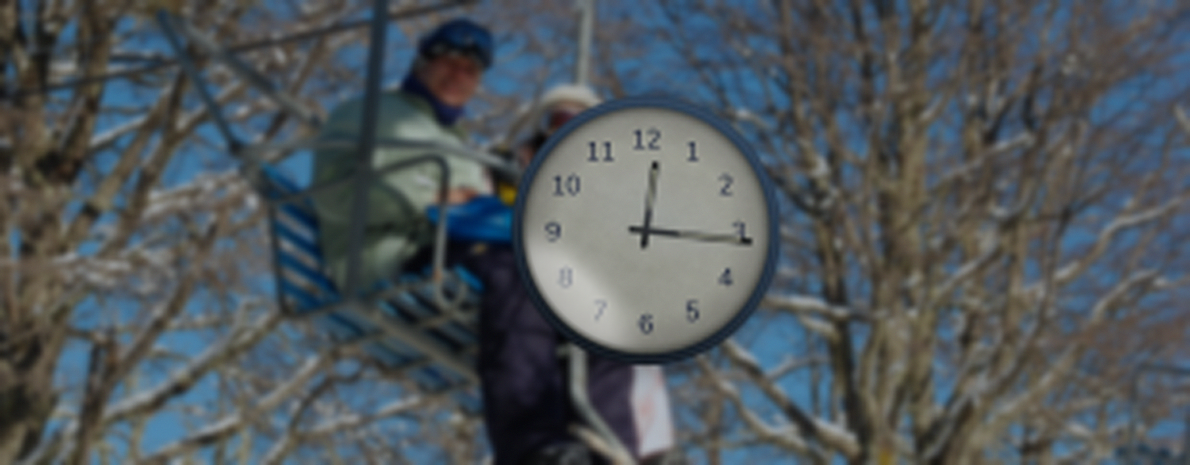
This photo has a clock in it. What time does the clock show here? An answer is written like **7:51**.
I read **12:16**
